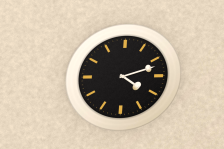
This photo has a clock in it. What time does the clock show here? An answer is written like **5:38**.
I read **4:12**
